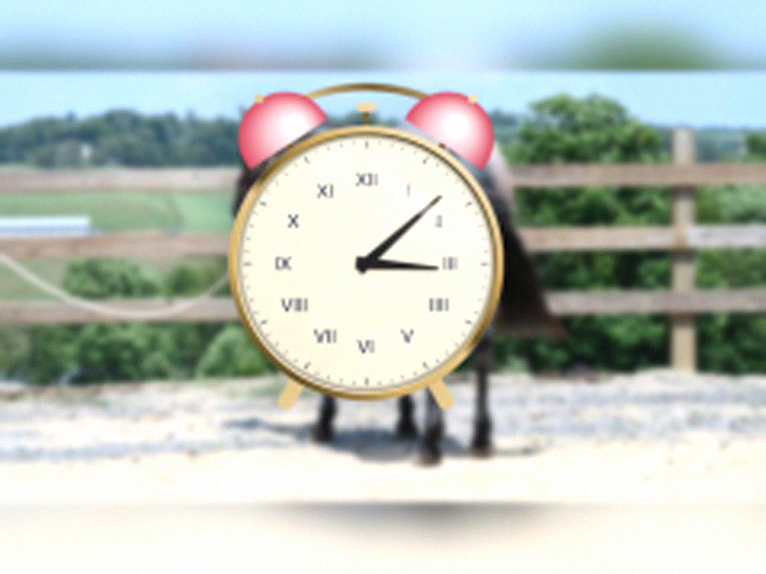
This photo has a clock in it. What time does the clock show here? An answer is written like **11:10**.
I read **3:08**
